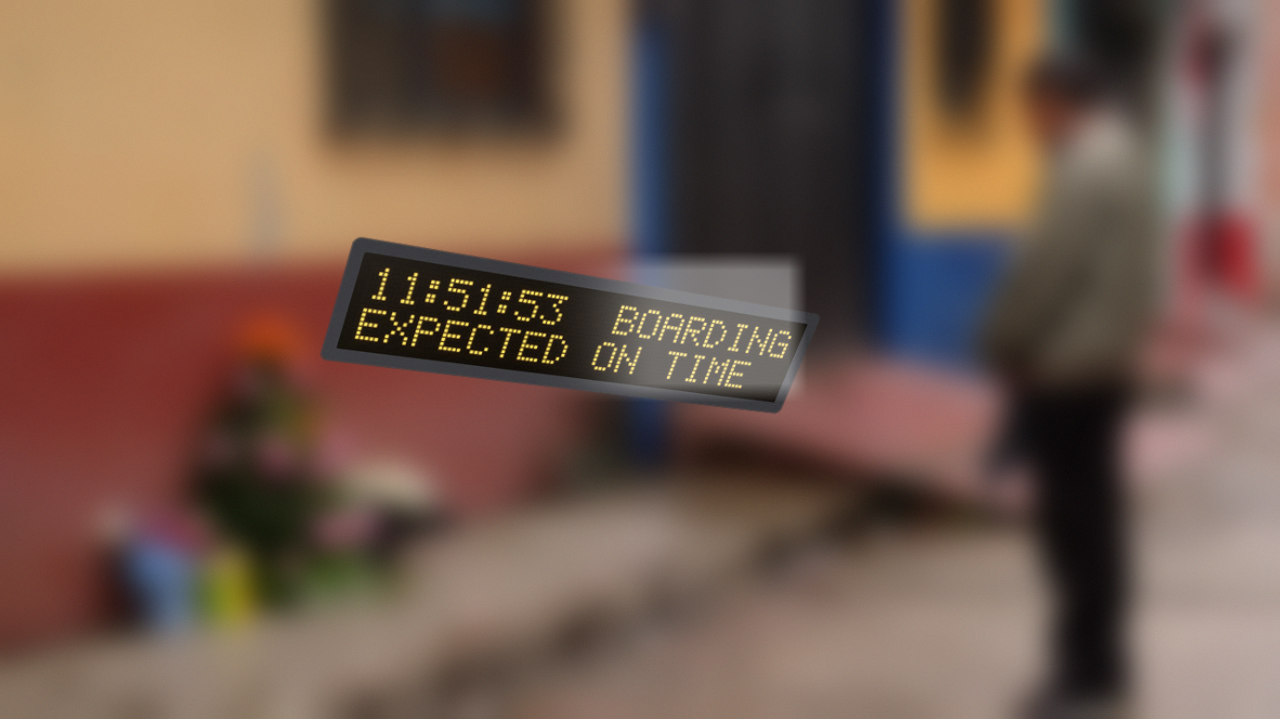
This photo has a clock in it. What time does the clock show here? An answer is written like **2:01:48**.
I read **11:51:53**
